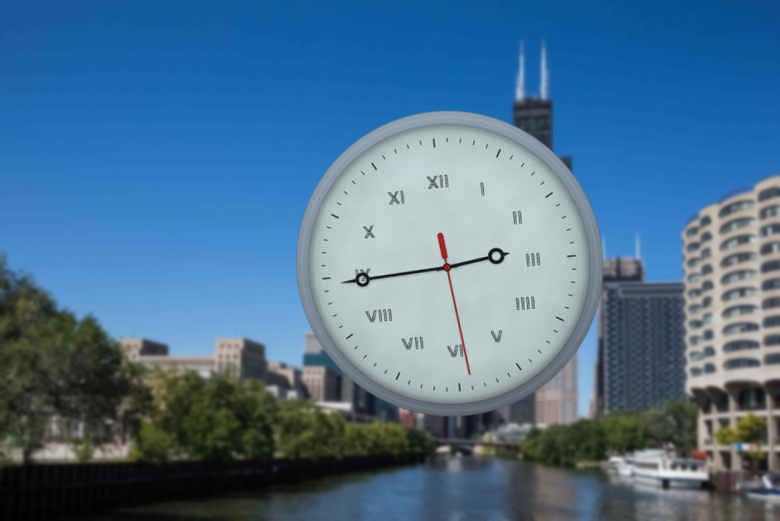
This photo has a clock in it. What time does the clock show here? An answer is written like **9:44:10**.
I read **2:44:29**
